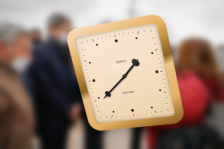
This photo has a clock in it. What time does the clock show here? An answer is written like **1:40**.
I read **1:39**
